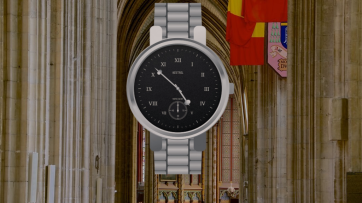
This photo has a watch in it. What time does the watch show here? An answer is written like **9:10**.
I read **4:52**
